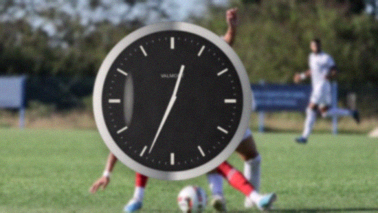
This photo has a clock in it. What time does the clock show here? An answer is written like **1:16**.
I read **12:34**
